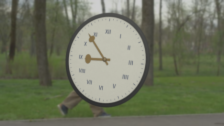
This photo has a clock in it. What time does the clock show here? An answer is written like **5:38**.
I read **8:53**
